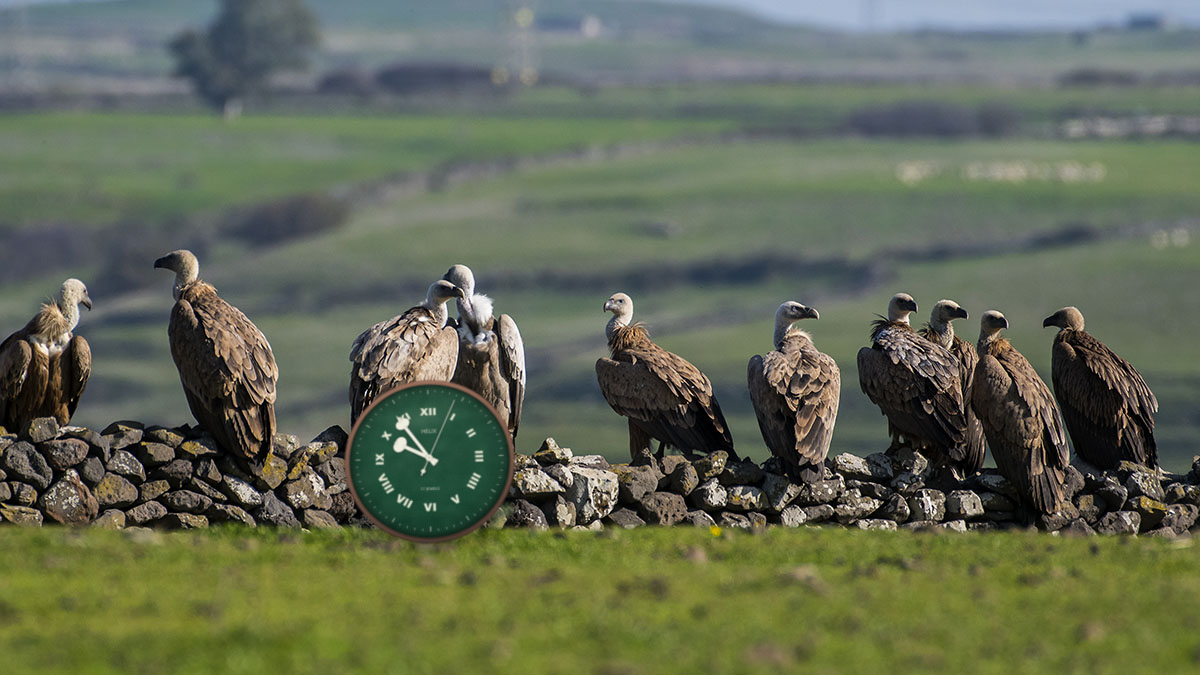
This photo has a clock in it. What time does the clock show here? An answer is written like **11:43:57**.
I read **9:54:04**
